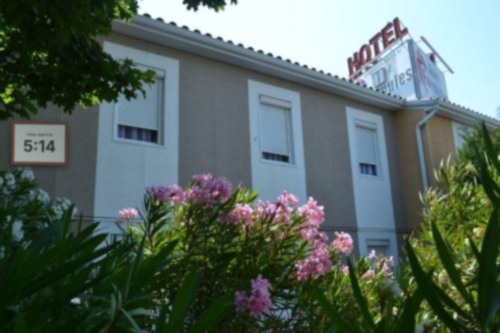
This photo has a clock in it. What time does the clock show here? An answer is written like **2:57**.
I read **5:14**
